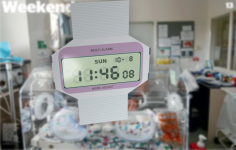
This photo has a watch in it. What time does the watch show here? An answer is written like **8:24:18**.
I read **11:46:08**
